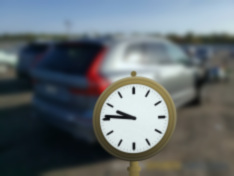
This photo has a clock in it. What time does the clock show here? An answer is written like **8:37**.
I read **9:46**
